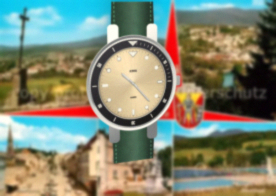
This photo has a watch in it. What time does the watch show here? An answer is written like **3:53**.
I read **10:23**
